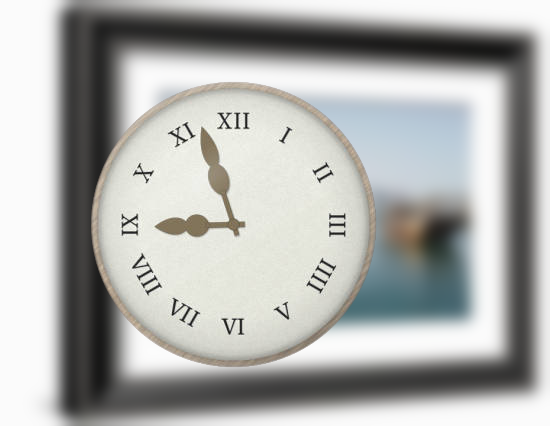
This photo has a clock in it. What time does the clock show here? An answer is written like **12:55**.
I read **8:57**
